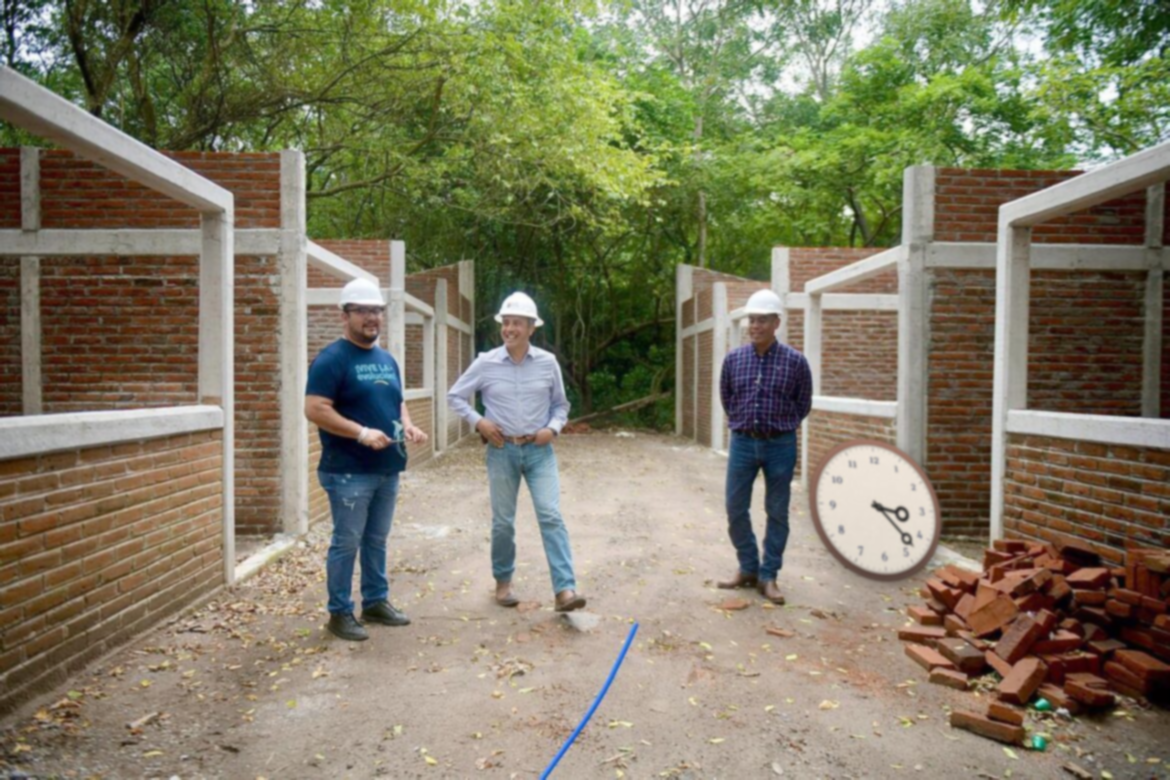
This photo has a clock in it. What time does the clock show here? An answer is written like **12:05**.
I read **3:23**
